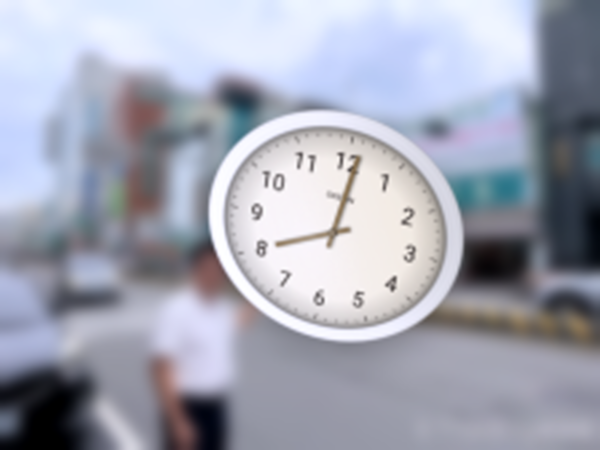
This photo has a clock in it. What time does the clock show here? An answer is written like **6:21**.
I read **8:01**
